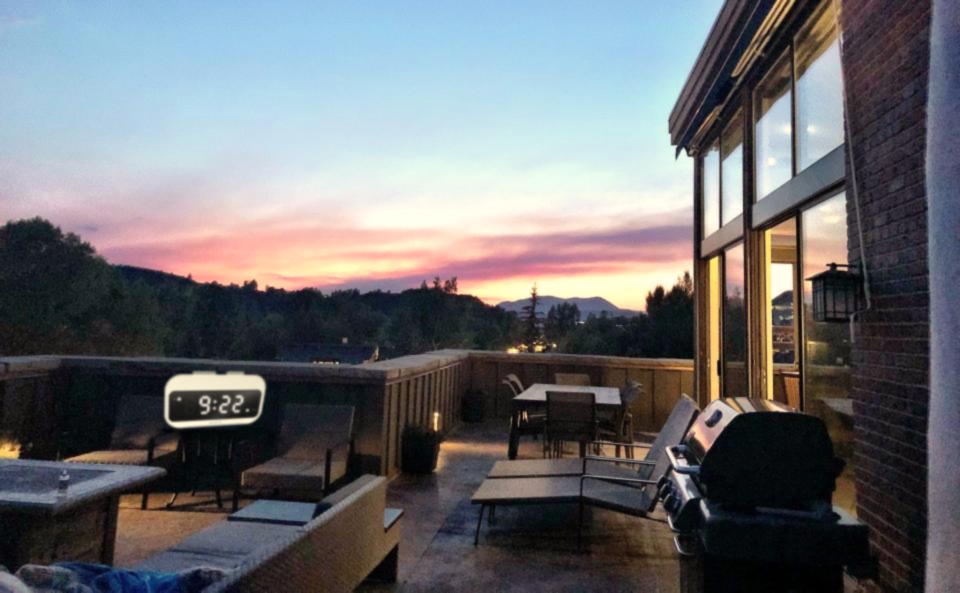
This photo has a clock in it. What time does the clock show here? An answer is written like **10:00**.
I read **9:22**
